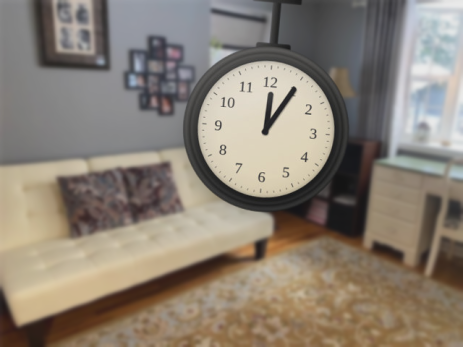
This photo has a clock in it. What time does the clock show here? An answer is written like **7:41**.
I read **12:05**
